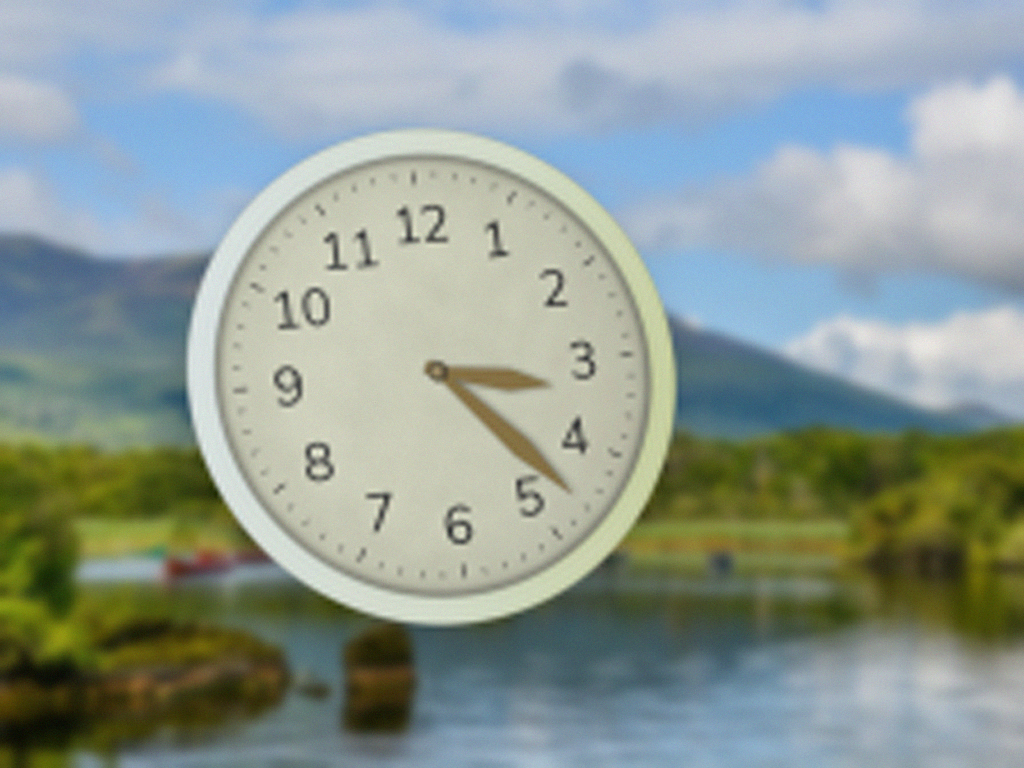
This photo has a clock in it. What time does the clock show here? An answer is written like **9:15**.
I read **3:23**
